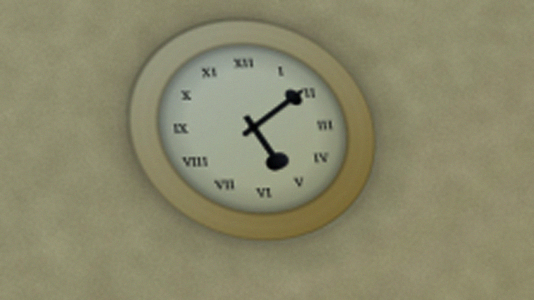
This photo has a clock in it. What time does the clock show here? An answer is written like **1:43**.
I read **5:09**
